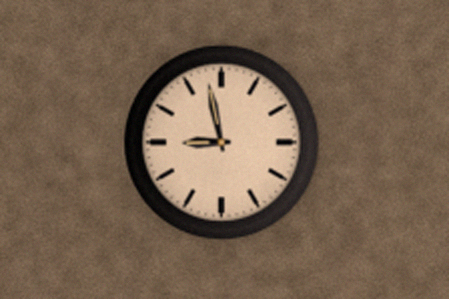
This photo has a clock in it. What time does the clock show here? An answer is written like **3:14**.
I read **8:58**
